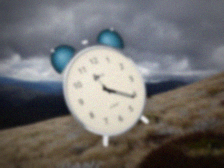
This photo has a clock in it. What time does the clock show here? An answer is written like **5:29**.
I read **11:21**
